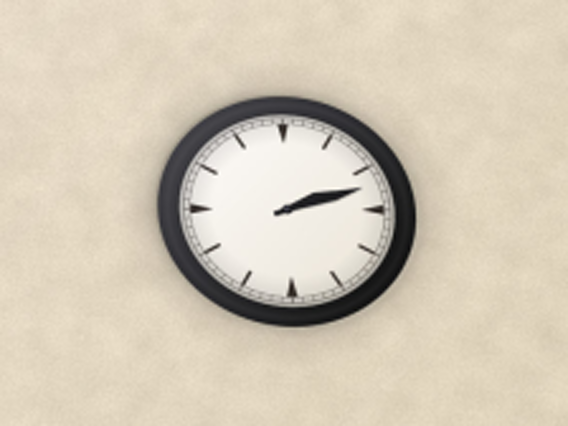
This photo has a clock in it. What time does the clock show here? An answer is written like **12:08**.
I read **2:12**
